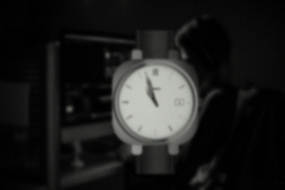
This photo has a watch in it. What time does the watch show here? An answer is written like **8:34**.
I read **10:57**
